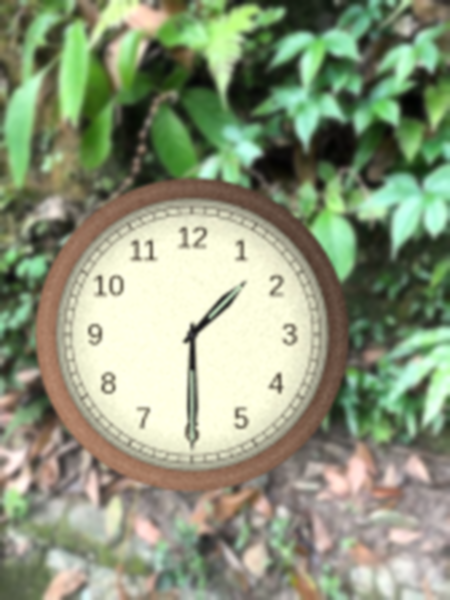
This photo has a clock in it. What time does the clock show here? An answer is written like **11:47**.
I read **1:30**
